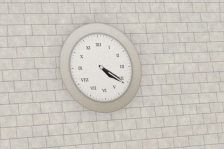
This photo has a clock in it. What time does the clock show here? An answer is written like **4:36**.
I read **4:21**
